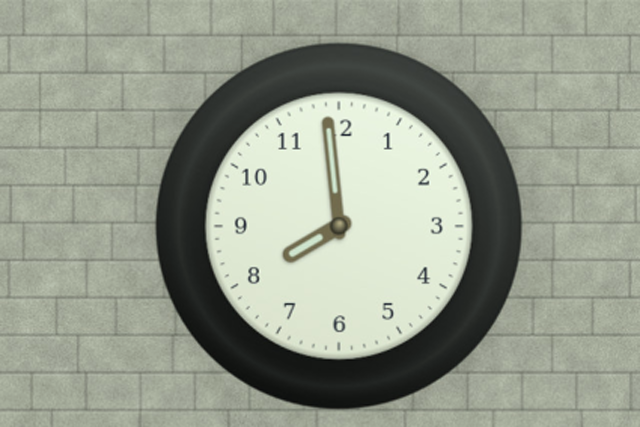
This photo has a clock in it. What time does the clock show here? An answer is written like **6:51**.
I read **7:59**
